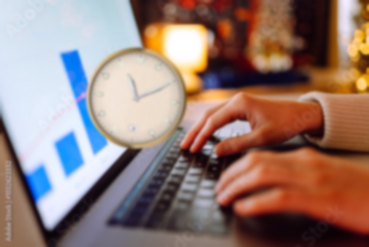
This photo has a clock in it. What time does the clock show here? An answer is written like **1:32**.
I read **11:10**
